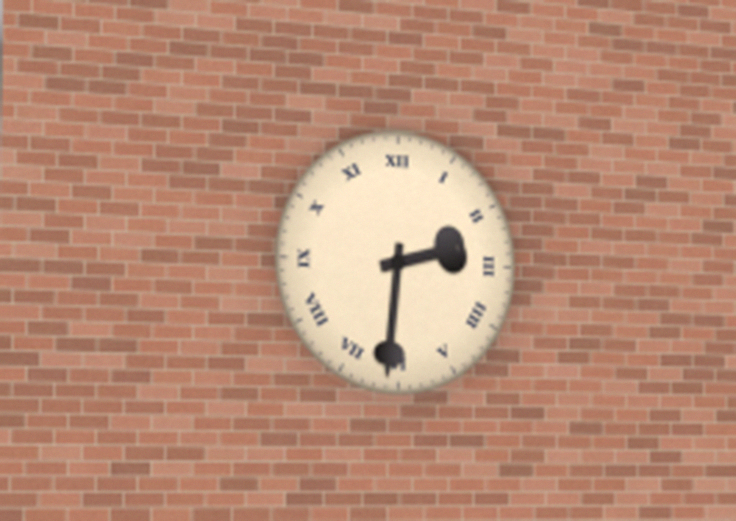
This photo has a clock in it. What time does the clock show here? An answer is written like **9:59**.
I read **2:31**
